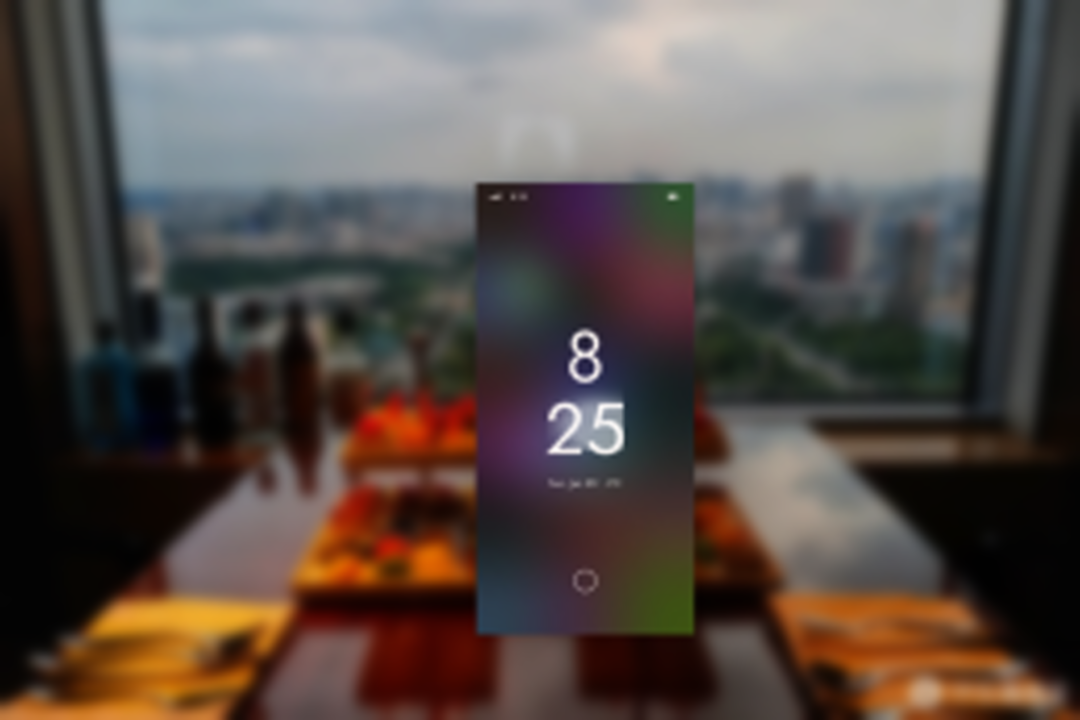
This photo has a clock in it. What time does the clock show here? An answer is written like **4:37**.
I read **8:25**
